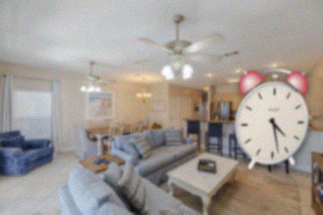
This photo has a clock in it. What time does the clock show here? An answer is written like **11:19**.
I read **4:28**
